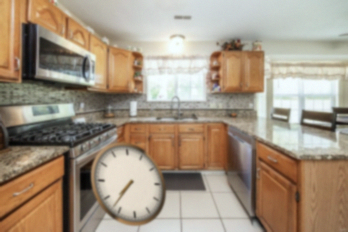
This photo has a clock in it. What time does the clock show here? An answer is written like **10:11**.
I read **7:37**
